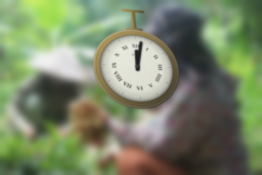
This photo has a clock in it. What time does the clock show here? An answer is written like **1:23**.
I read **12:02**
